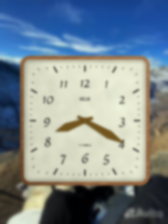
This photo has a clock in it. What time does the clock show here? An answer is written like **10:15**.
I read **8:20**
